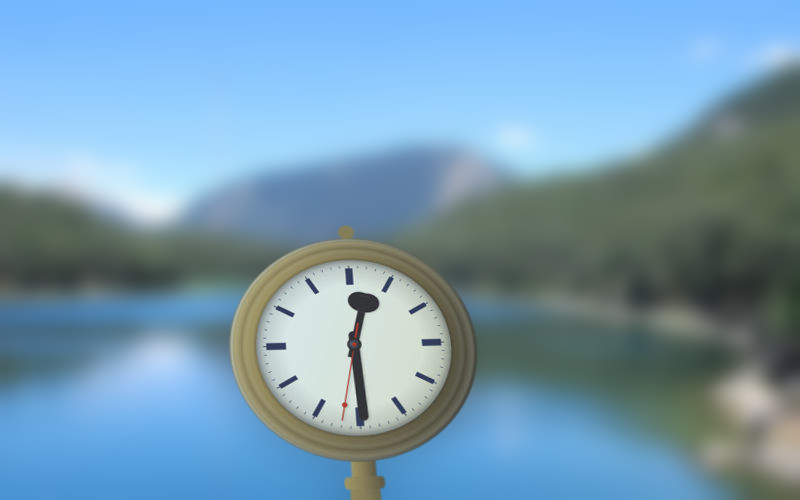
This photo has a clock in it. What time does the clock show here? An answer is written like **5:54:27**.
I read **12:29:32**
